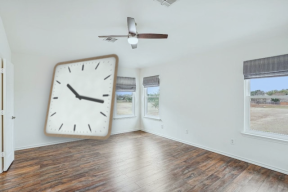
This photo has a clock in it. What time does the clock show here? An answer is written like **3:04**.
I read **10:17**
